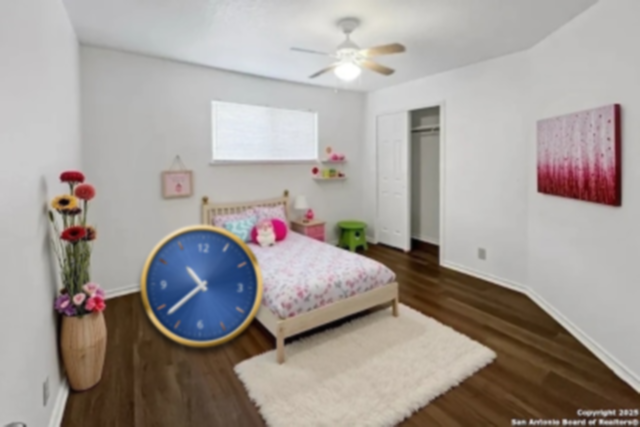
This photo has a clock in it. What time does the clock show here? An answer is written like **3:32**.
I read **10:38**
